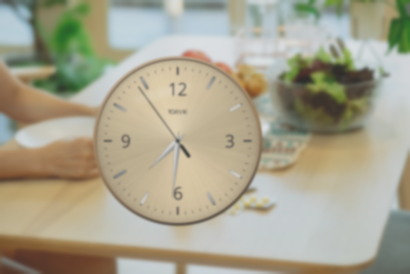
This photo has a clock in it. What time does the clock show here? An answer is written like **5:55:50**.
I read **7:30:54**
